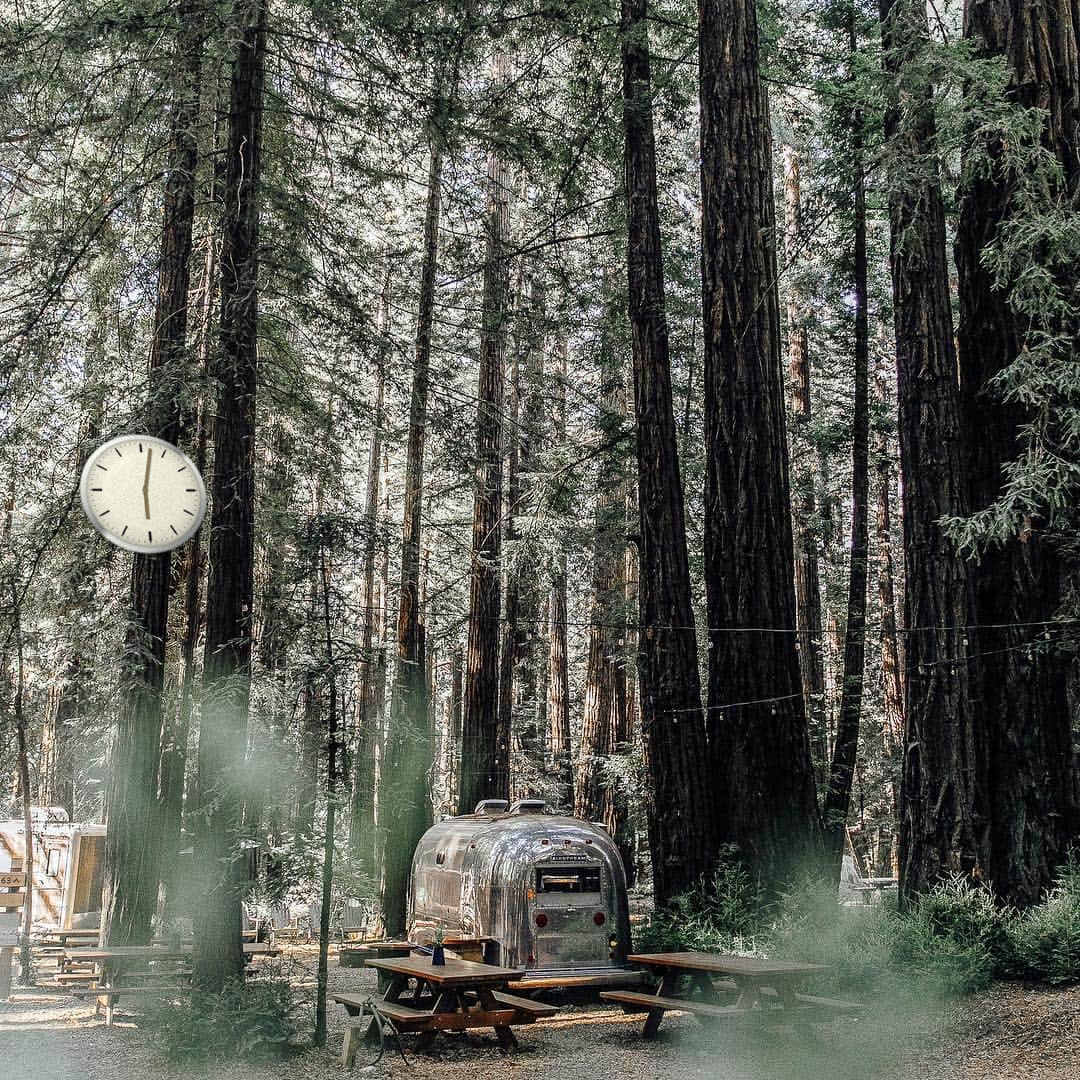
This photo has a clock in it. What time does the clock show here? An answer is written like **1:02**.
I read **6:02**
